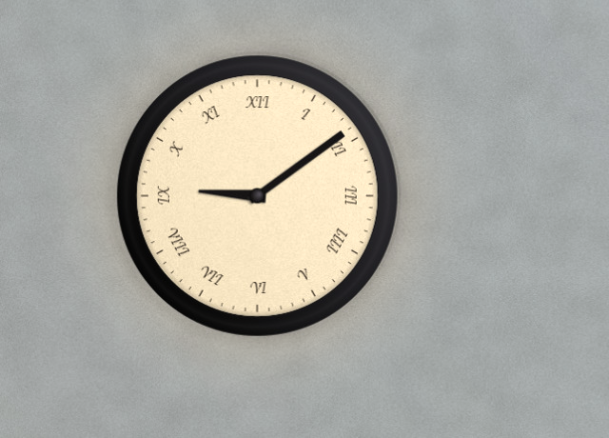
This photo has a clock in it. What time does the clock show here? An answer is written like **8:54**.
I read **9:09**
